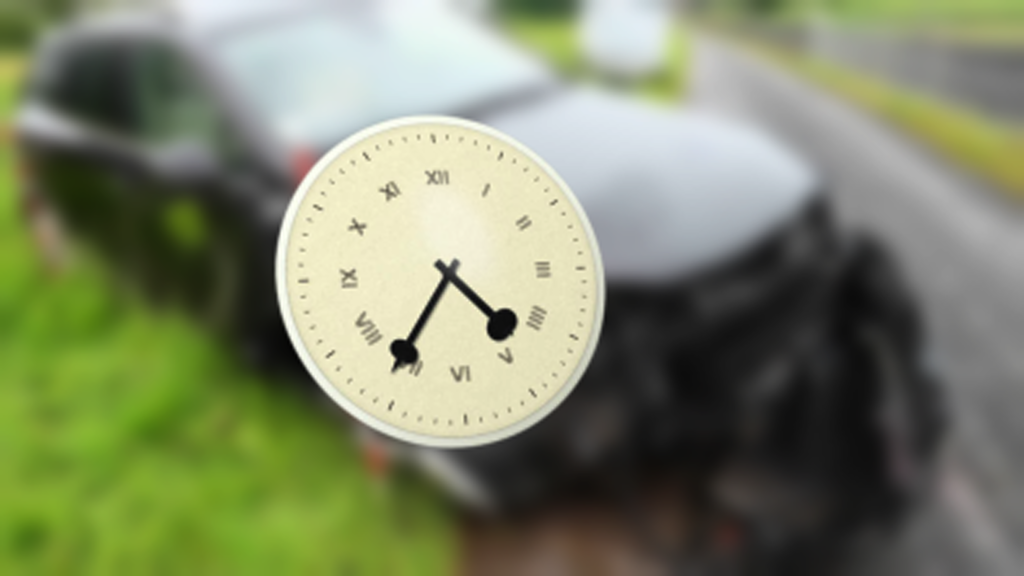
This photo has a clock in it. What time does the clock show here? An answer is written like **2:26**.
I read **4:36**
